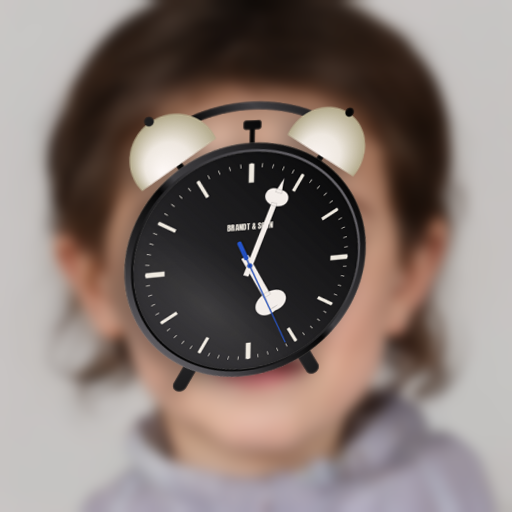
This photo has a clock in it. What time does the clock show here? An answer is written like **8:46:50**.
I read **5:03:26**
